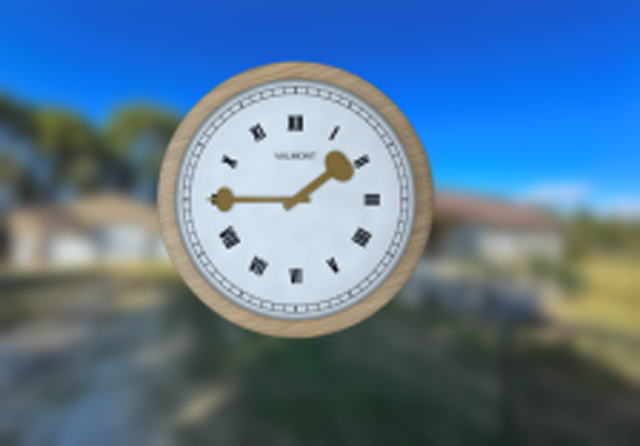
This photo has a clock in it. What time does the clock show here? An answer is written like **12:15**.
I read **1:45**
